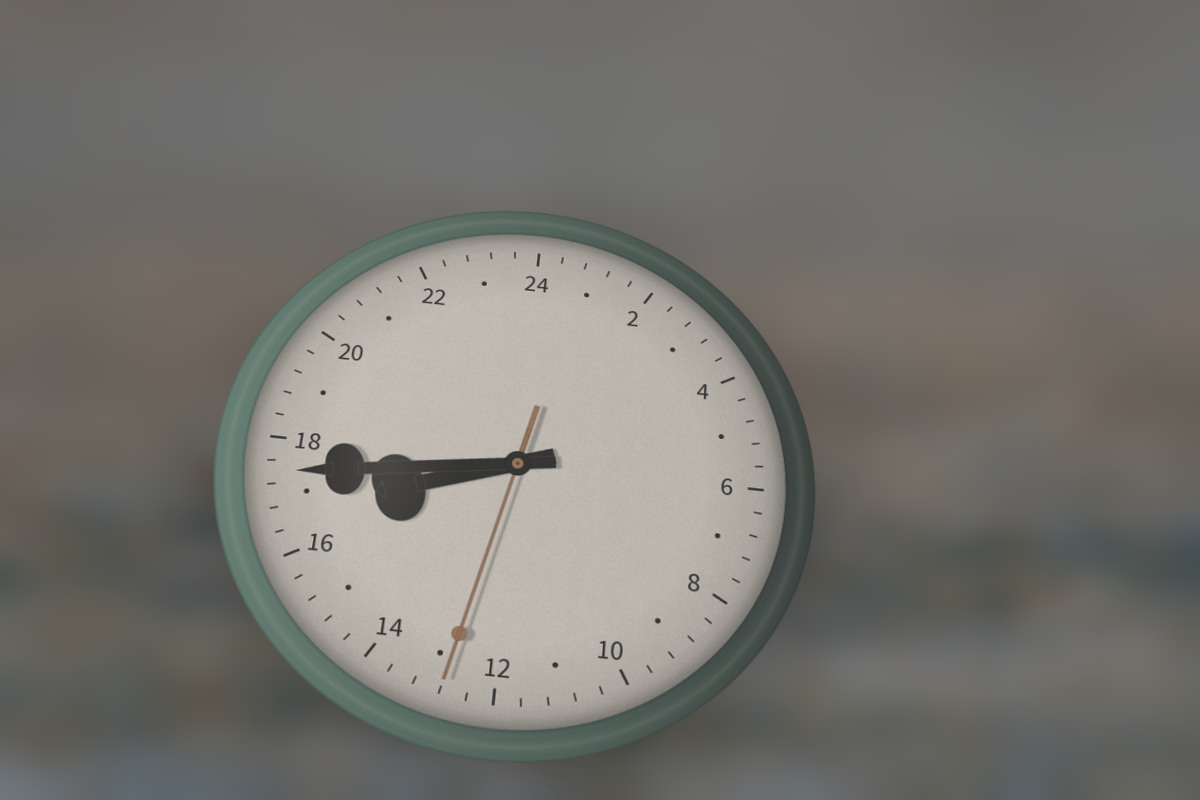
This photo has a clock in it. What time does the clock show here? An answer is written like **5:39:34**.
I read **16:43:32**
